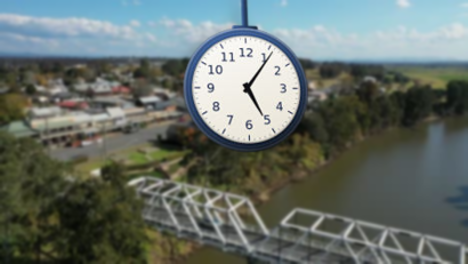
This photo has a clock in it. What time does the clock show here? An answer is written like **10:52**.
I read **5:06**
